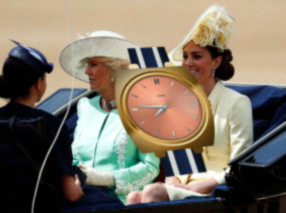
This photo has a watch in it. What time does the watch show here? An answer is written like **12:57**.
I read **7:46**
